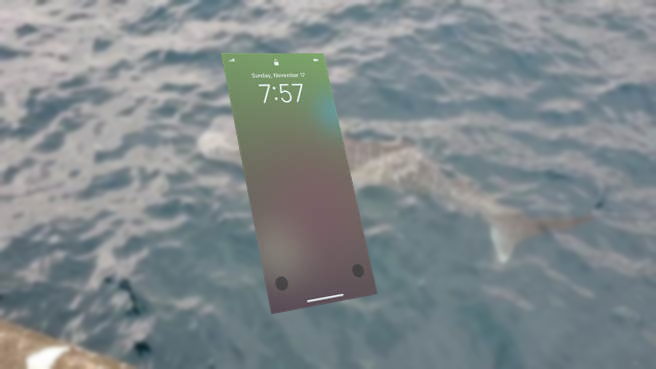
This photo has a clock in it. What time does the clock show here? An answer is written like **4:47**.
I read **7:57**
